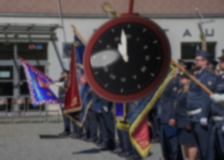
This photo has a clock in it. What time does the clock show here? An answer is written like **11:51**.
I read **10:58**
